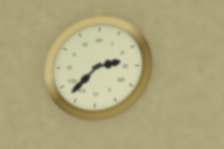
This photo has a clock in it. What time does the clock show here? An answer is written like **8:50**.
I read **2:37**
